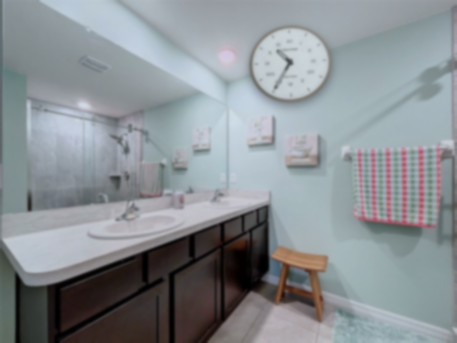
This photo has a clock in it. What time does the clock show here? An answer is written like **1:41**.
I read **10:35**
